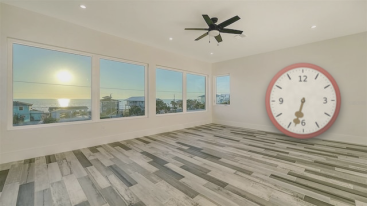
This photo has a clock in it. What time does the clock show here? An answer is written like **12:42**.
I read **6:33**
